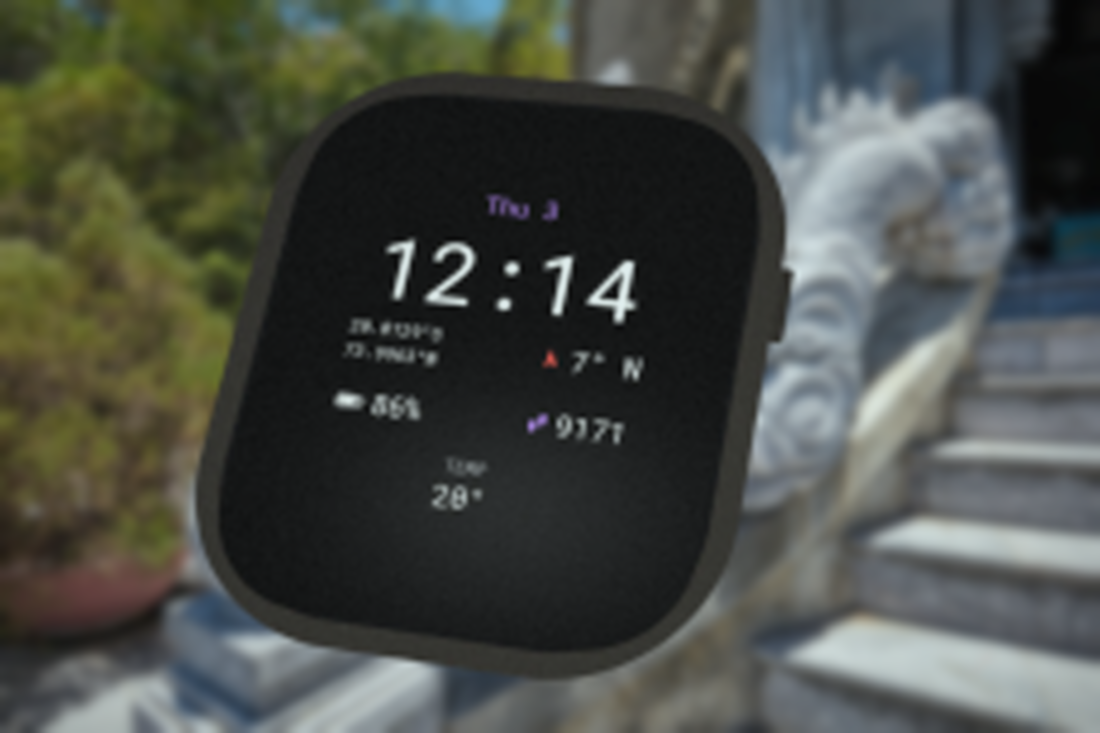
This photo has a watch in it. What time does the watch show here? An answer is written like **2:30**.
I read **12:14**
